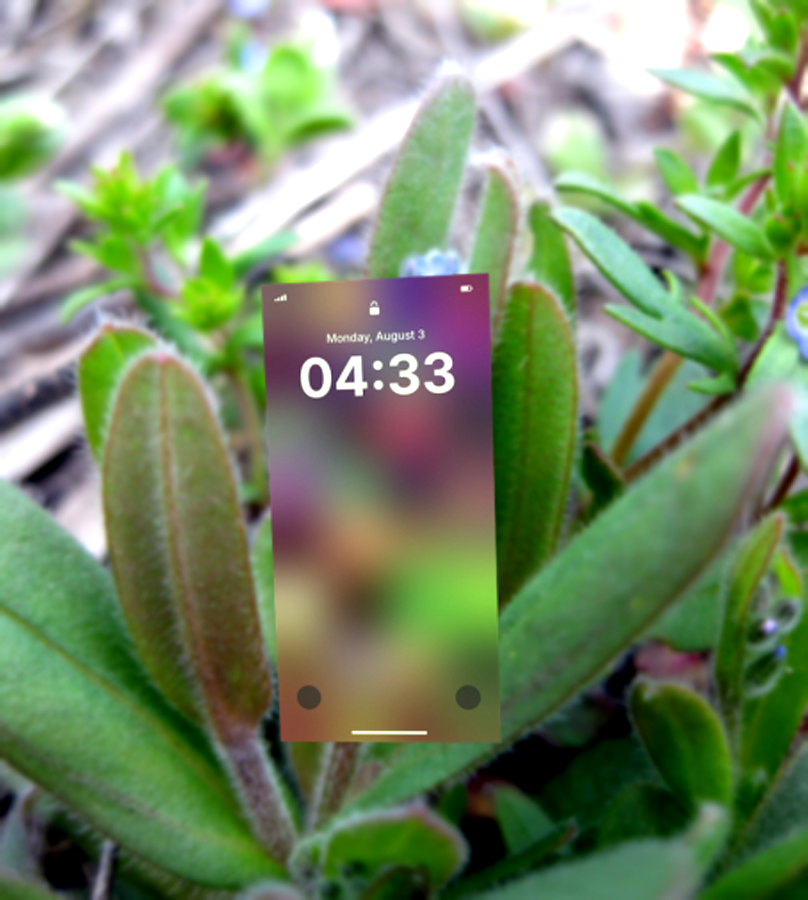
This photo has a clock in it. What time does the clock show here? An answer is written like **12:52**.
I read **4:33**
